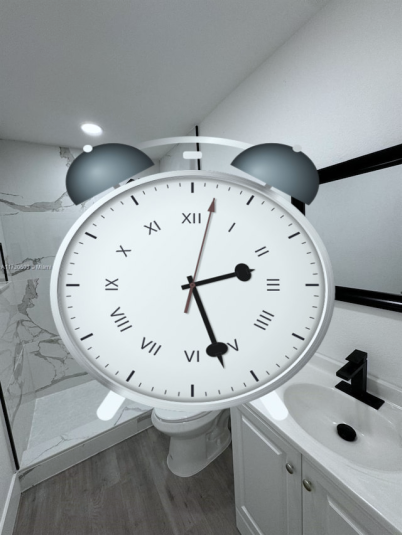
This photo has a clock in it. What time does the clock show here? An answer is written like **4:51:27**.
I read **2:27:02**
